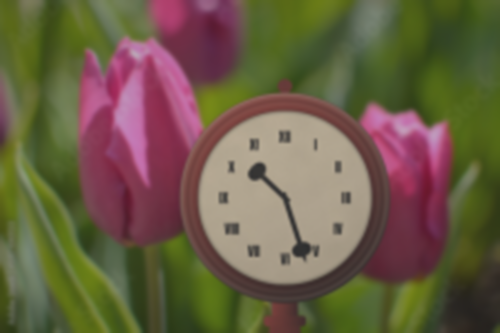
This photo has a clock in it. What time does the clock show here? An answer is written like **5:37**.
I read **10:27**
